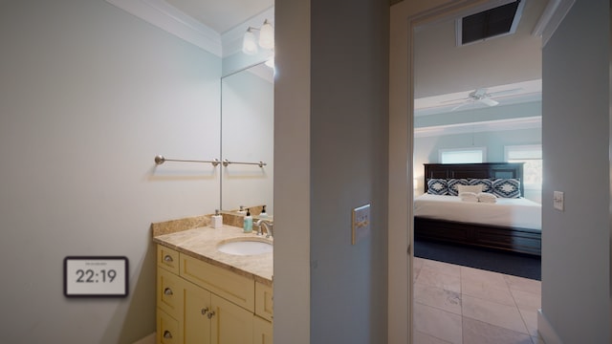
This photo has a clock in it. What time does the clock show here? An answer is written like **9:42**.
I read **22:19**
